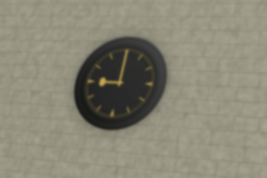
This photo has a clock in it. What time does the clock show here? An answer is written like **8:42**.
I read **9:00**
